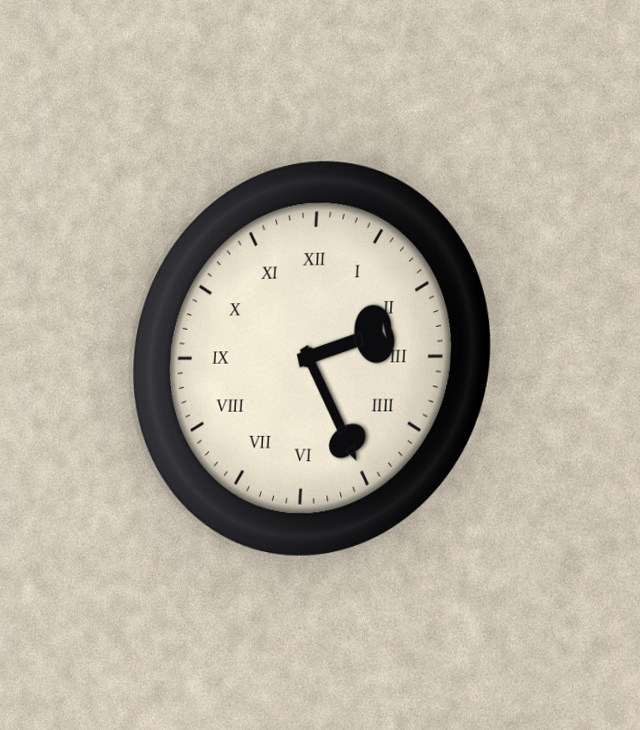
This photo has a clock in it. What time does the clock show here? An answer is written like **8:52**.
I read **2:25**
